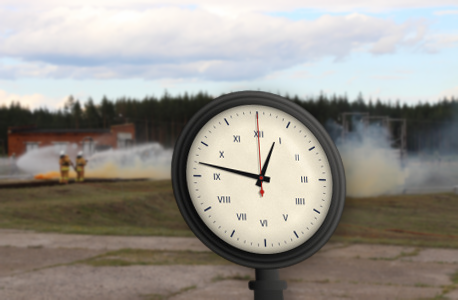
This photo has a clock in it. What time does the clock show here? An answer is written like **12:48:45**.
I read **12:47:00**
